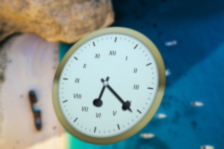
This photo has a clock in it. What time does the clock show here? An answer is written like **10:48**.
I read **6:21**
